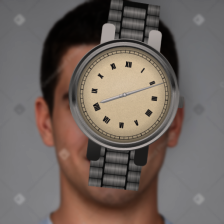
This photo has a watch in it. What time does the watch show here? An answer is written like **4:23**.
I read **8:11**
